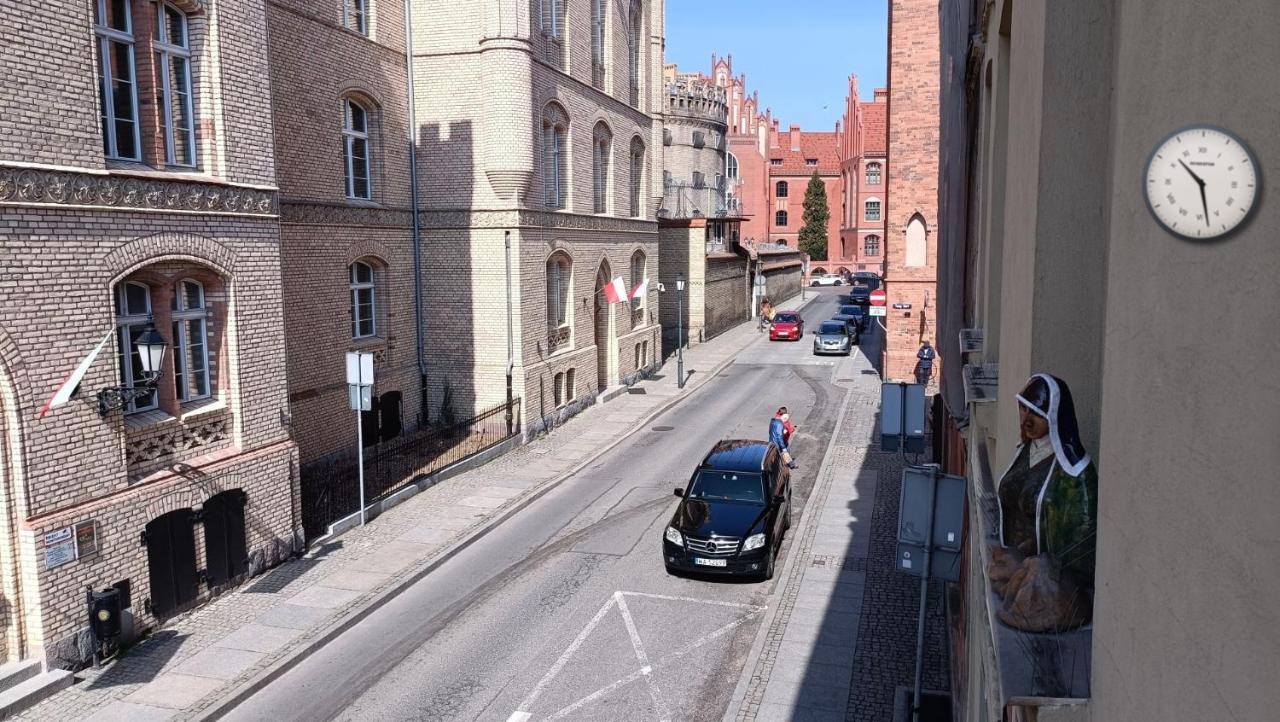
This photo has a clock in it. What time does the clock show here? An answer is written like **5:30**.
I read **10:28**
